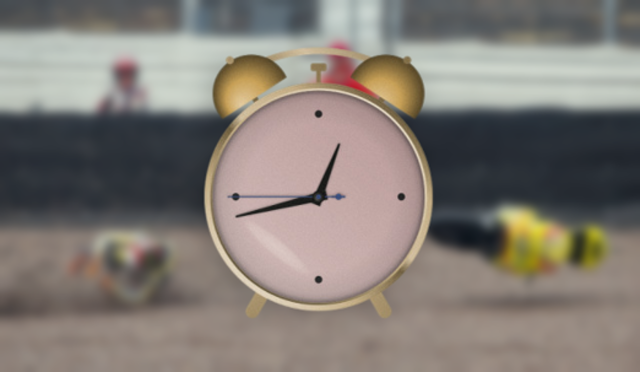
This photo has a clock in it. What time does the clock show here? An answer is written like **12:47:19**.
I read **12:42:45**
